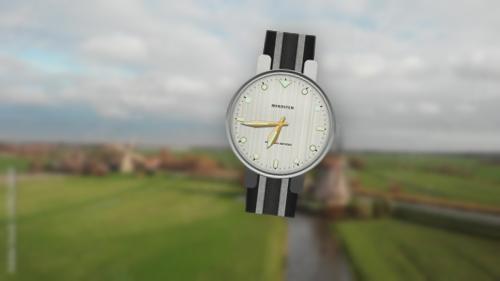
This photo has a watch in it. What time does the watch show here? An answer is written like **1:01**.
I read **6:44**
